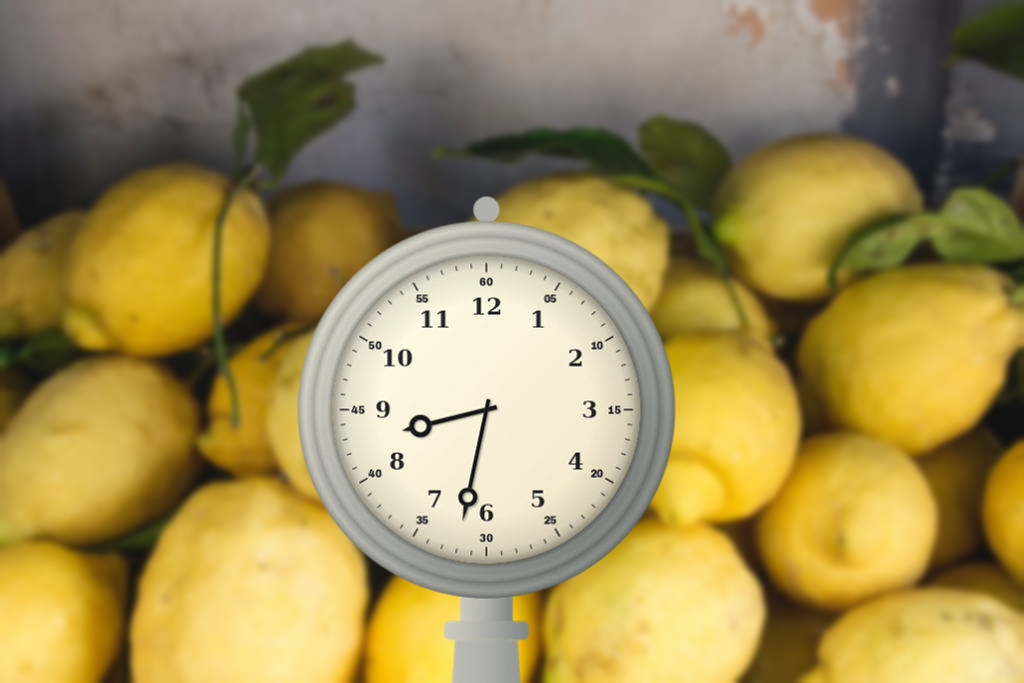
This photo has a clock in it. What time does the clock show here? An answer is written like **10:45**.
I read **8:32**
